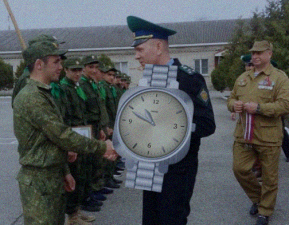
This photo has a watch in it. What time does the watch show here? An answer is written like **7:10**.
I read **10:49**
